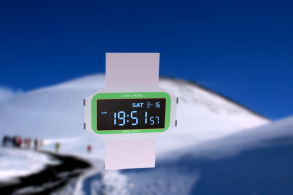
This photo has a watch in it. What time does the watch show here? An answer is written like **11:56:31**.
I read **19:51:57**
